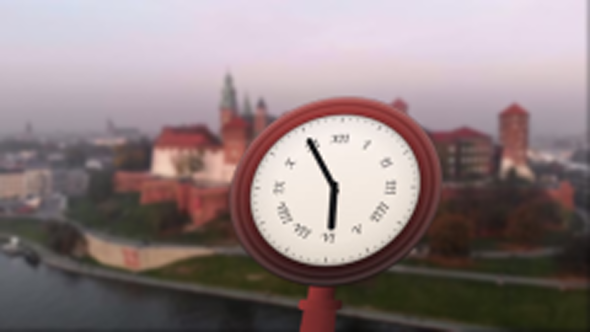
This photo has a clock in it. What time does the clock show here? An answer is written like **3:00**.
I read **5:55**
